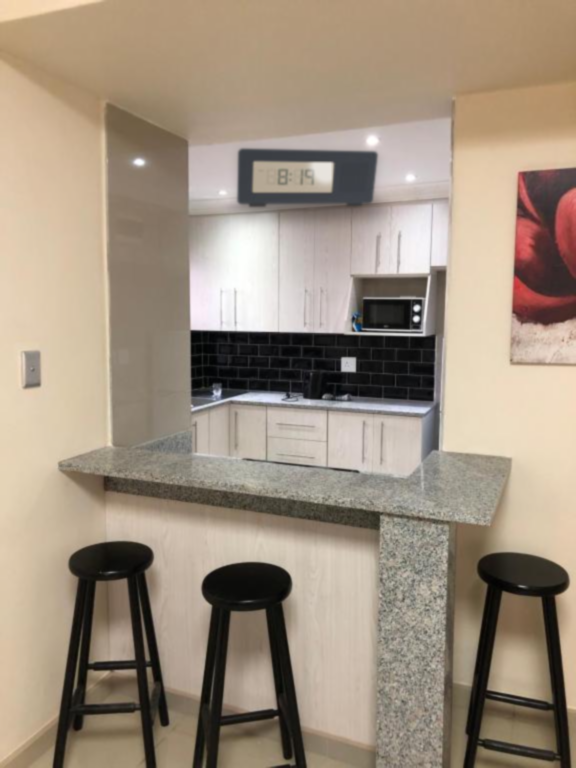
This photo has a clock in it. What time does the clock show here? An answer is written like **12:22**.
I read **8:19**
